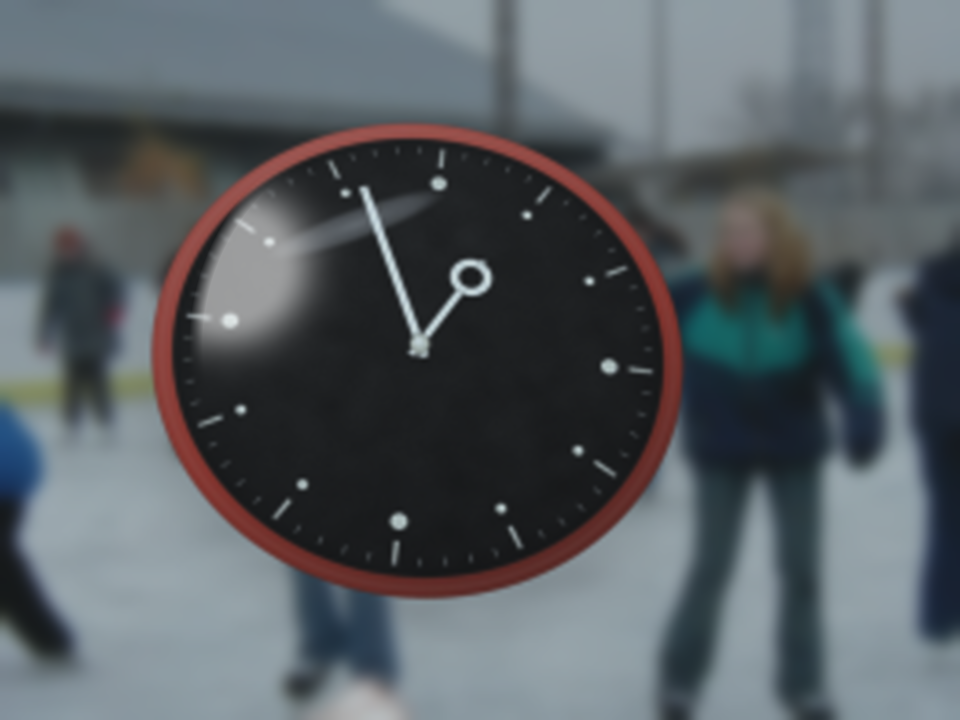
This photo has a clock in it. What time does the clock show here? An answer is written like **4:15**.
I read **12:56**
